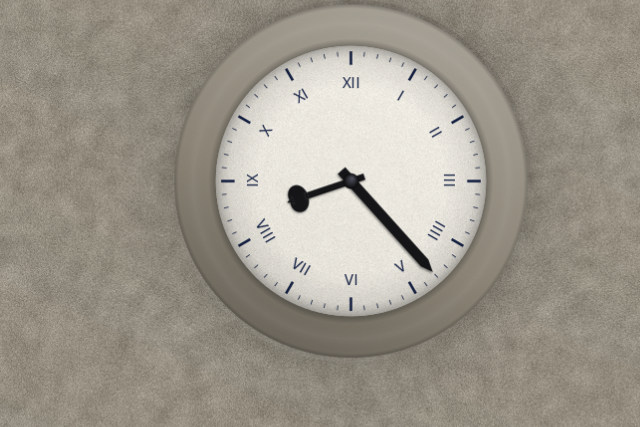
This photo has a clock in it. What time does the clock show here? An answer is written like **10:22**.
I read **8:23**
